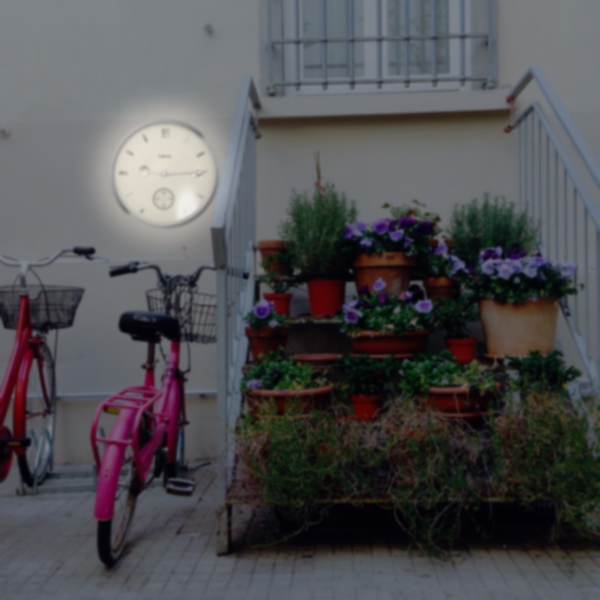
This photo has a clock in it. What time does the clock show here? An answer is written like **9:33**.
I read **9:14**
